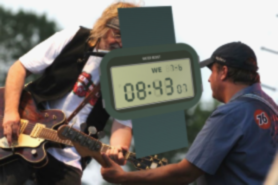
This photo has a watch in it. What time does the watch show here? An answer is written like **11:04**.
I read **8:43**
